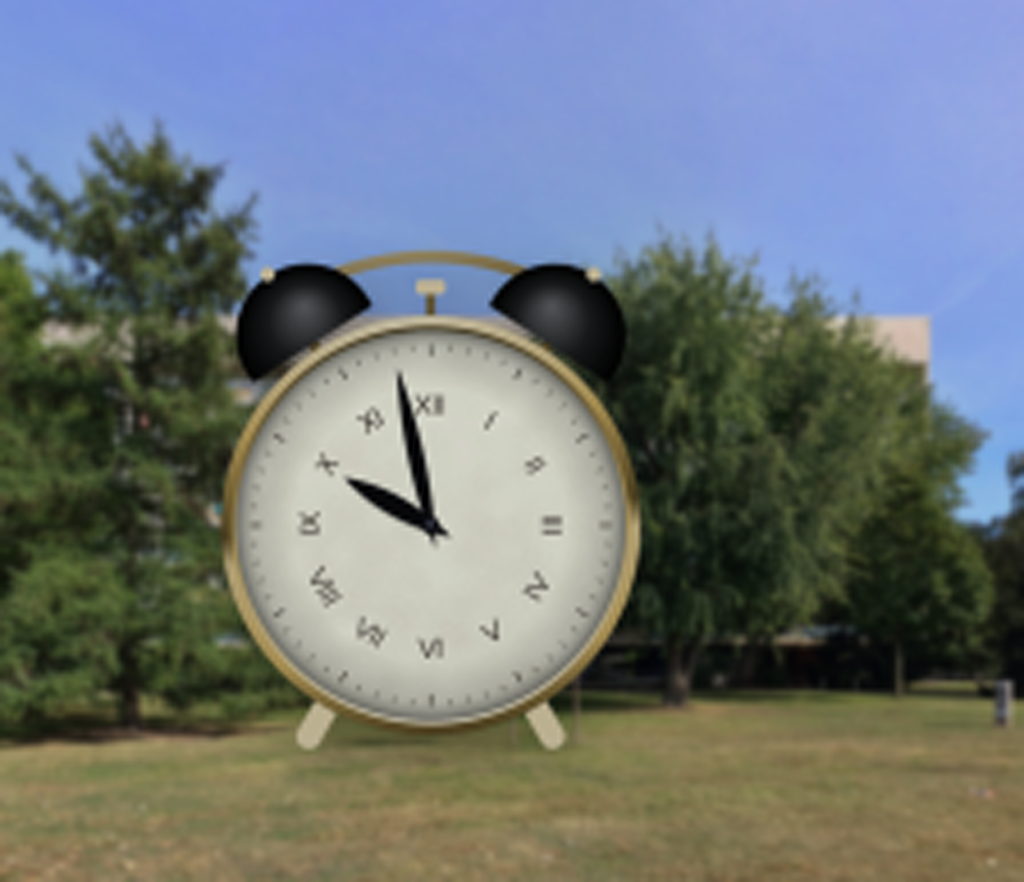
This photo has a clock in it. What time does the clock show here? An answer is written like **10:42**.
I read **9:58**
